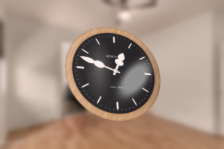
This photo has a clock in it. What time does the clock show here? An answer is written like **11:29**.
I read **12:48**
